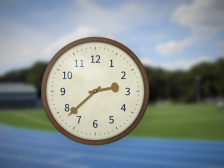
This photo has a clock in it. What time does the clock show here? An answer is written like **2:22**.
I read **2:38**
